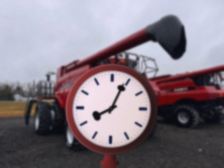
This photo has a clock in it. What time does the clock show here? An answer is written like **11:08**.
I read **8:04**
